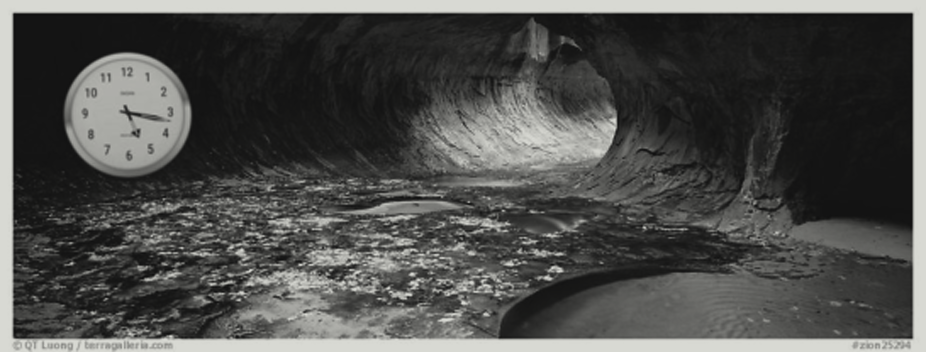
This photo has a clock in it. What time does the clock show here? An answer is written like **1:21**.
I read **5:17**
